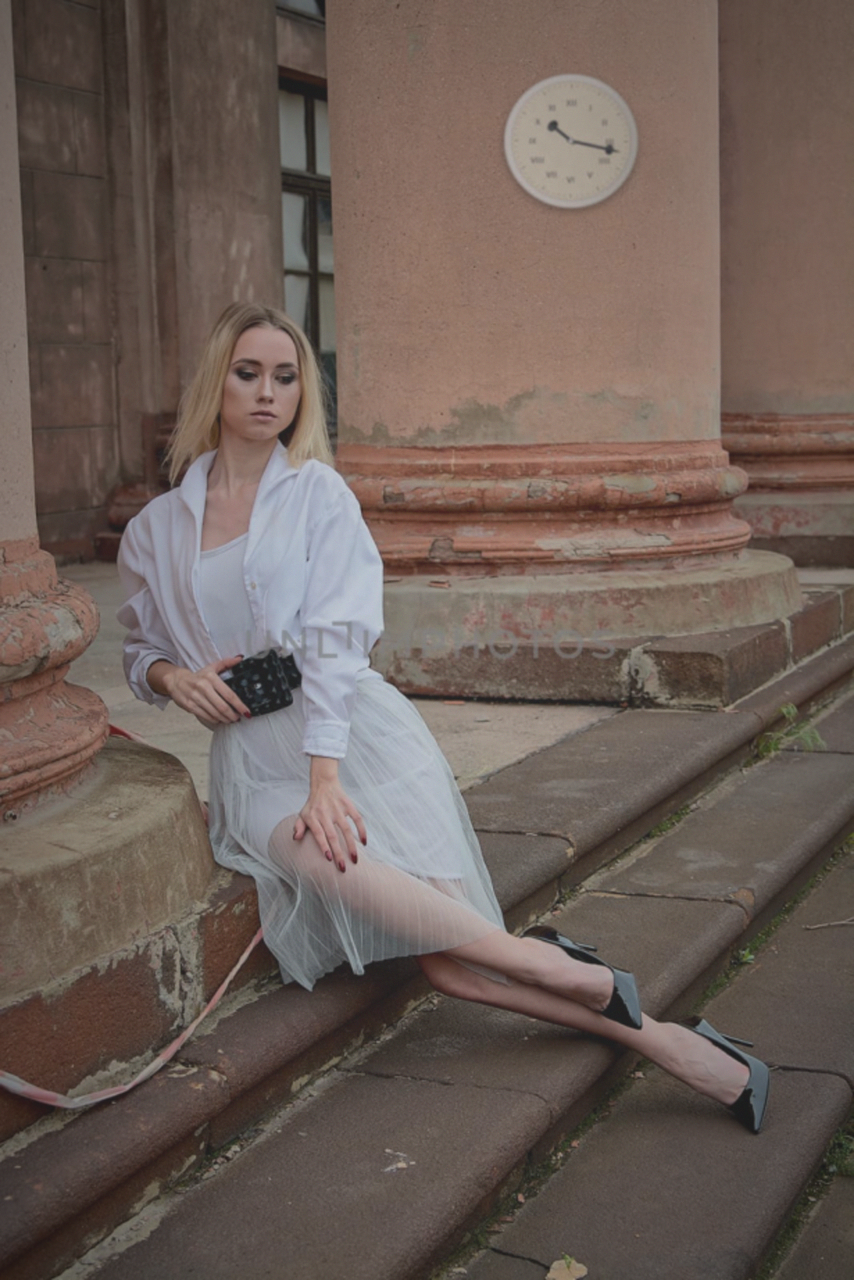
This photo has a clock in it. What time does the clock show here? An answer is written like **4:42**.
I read **10:17**
